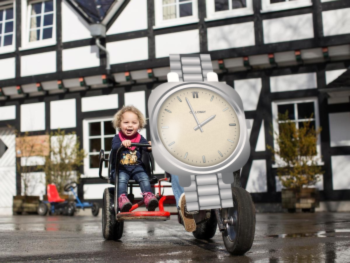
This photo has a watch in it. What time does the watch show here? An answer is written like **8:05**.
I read **1:57**
